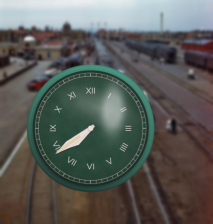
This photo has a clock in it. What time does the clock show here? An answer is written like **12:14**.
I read **7:39**
